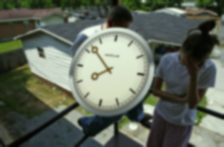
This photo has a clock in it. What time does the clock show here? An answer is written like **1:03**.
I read **7:52**
